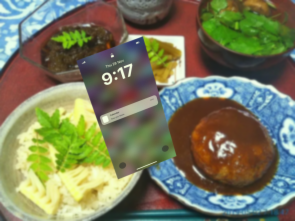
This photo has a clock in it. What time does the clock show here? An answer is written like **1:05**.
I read **9:17**
